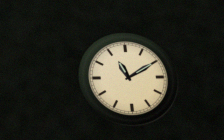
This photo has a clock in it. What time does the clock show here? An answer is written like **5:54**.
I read **11:10**
